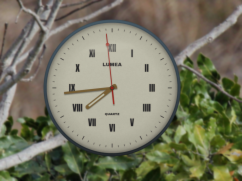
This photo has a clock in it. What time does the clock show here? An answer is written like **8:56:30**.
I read **7:43:59**
